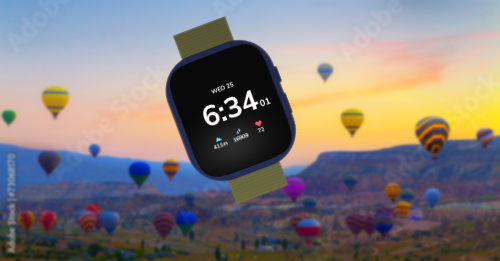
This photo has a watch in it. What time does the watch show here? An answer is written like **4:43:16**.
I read **6:34:01**
